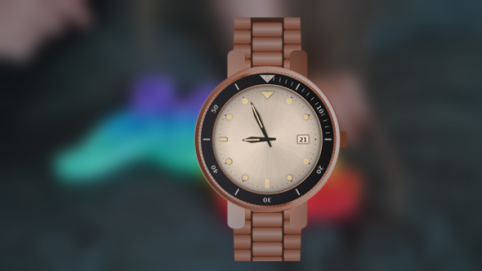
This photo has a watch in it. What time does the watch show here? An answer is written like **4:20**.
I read **8:56**
